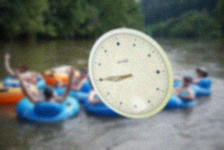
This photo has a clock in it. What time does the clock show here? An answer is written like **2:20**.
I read **8:45**
